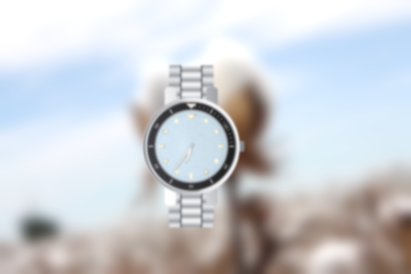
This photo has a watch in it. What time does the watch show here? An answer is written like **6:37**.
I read **6:36**
